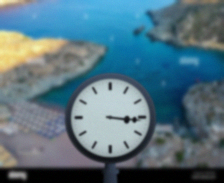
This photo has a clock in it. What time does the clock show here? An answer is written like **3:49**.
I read **3:16**
